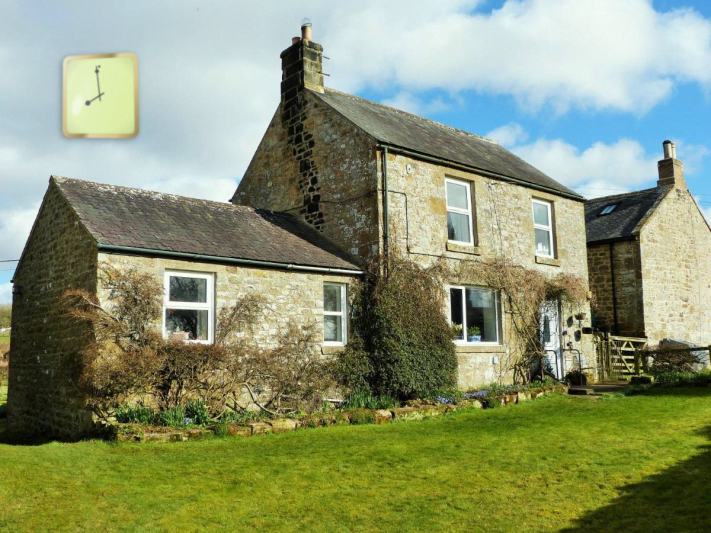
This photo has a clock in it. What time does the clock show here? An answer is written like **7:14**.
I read **7:59**
